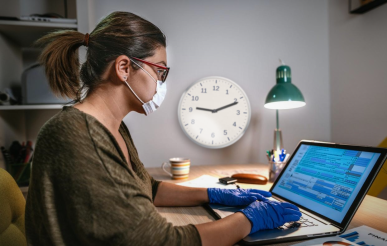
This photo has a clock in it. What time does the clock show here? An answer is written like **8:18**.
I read **9:11**
